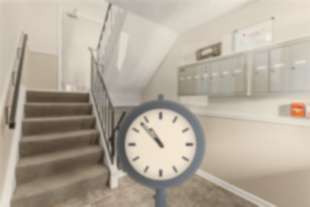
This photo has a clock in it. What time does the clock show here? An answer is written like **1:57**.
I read **10:53**
